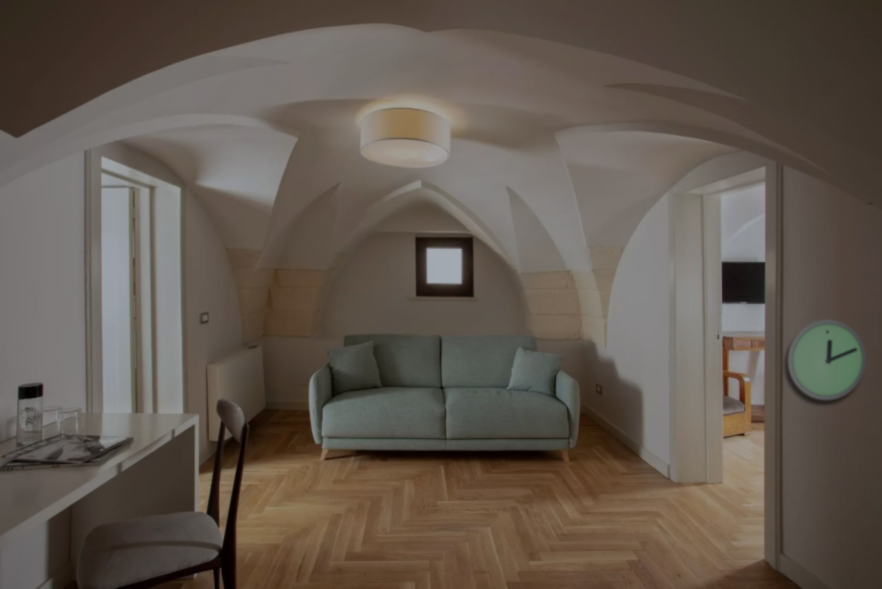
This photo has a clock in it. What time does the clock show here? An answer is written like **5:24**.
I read **12:12**
